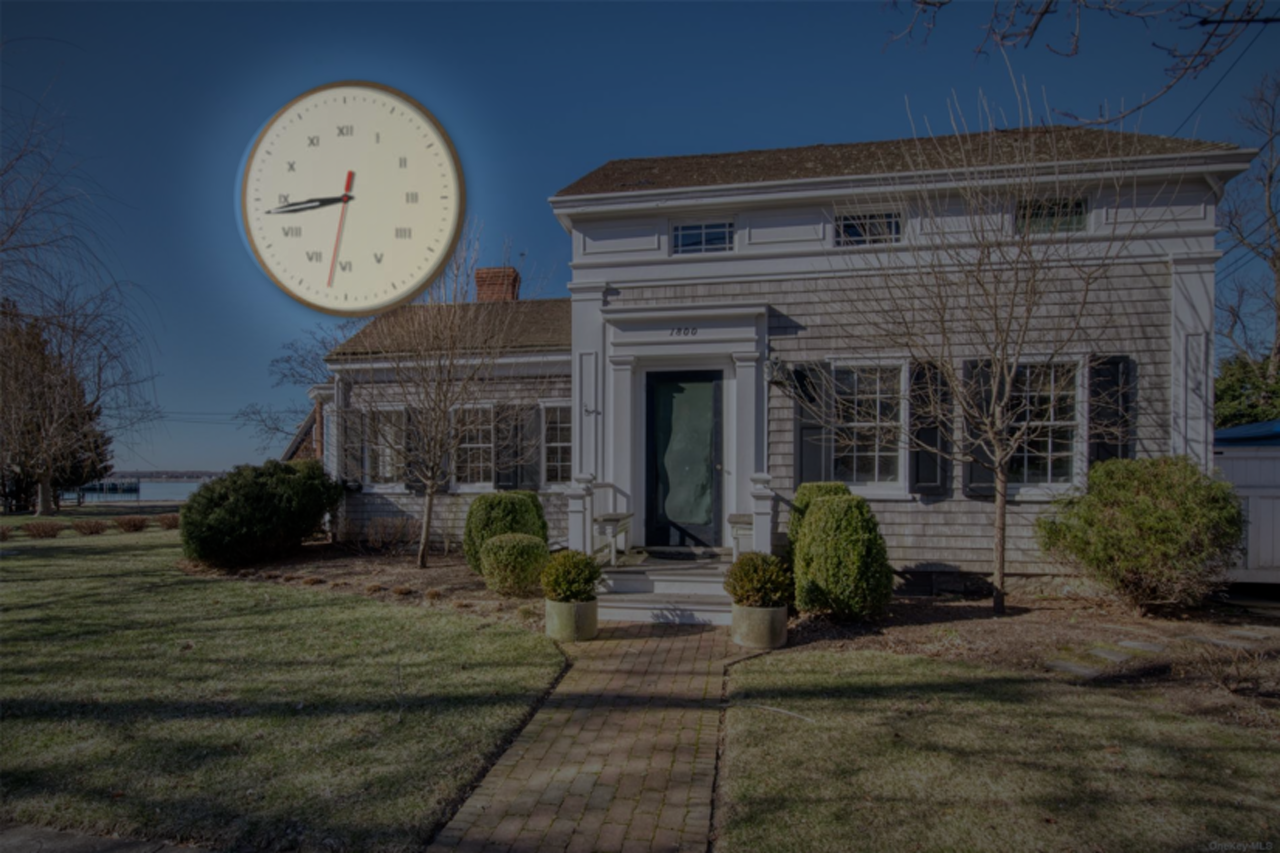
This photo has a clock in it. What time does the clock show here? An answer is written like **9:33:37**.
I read **8:43:32**
